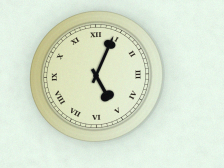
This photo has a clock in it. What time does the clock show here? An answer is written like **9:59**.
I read **5:04**
